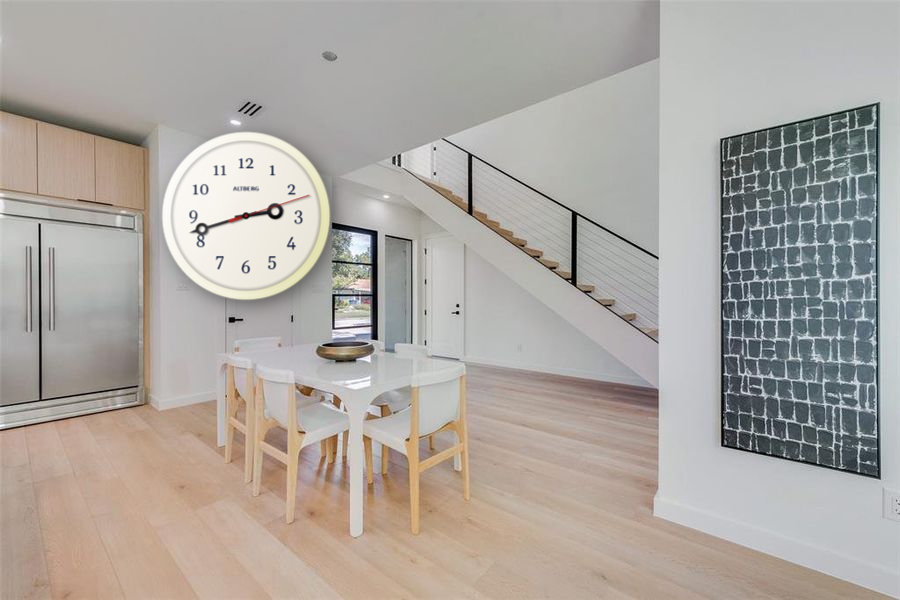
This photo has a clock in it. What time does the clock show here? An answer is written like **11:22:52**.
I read **2:42:12**
